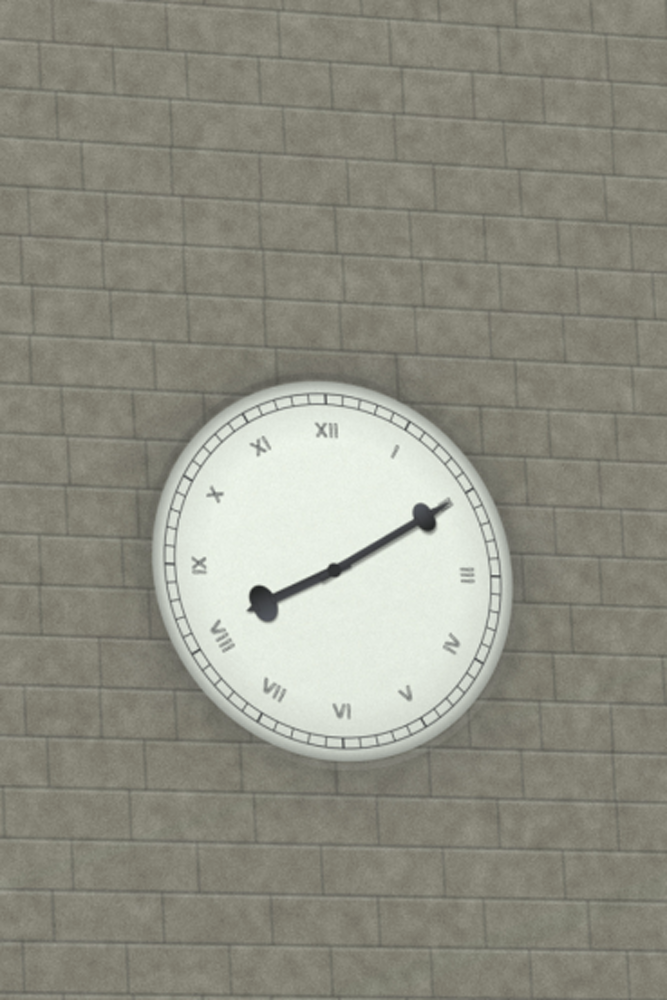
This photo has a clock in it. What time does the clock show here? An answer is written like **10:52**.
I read **8:10**
